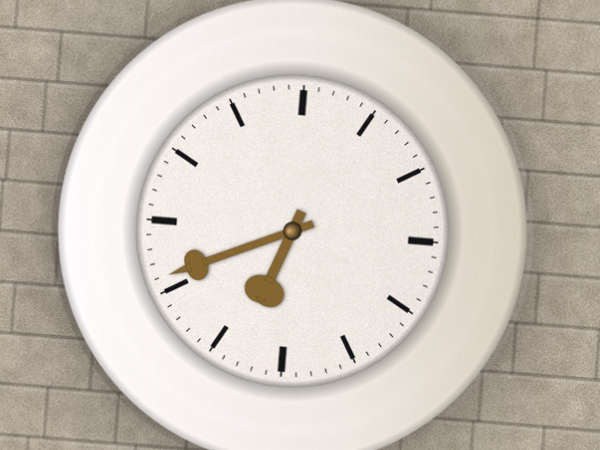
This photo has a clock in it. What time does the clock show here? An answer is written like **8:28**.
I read **6:41**
